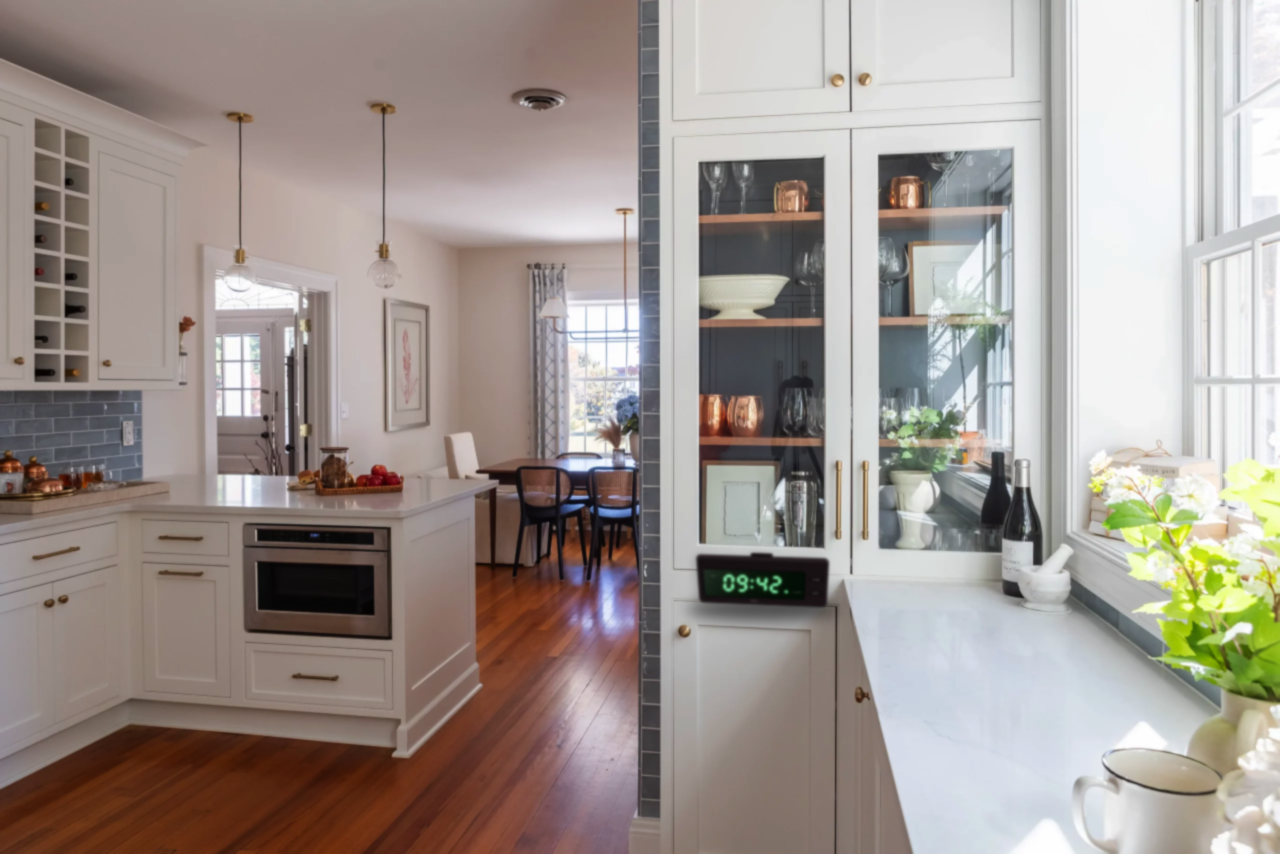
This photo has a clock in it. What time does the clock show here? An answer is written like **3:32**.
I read **9:42**
